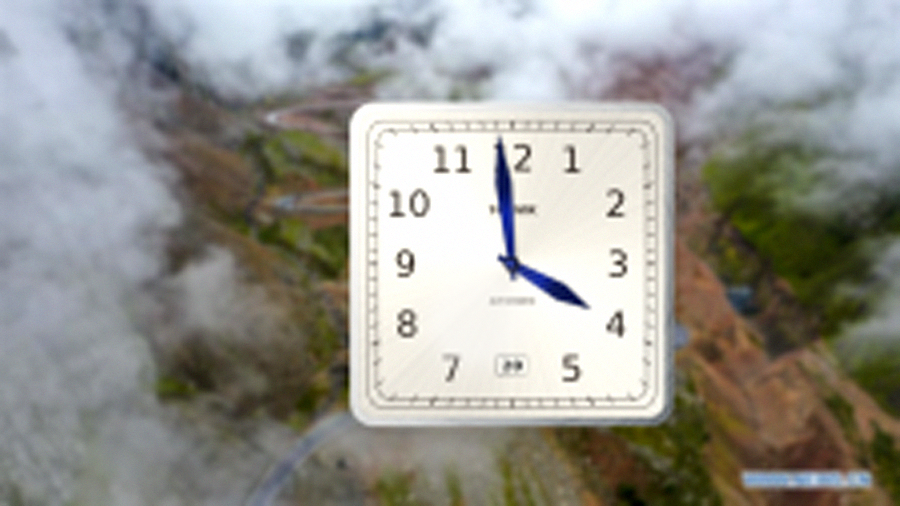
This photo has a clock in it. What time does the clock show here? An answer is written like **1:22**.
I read **3:59**
